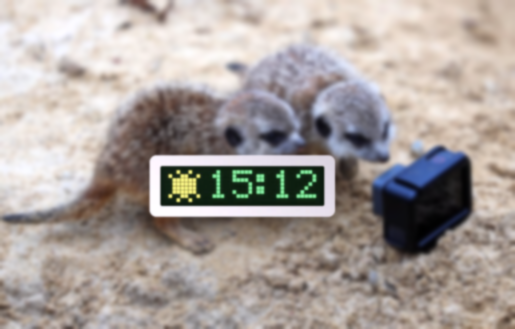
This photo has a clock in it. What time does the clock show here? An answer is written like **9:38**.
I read **15:12**
